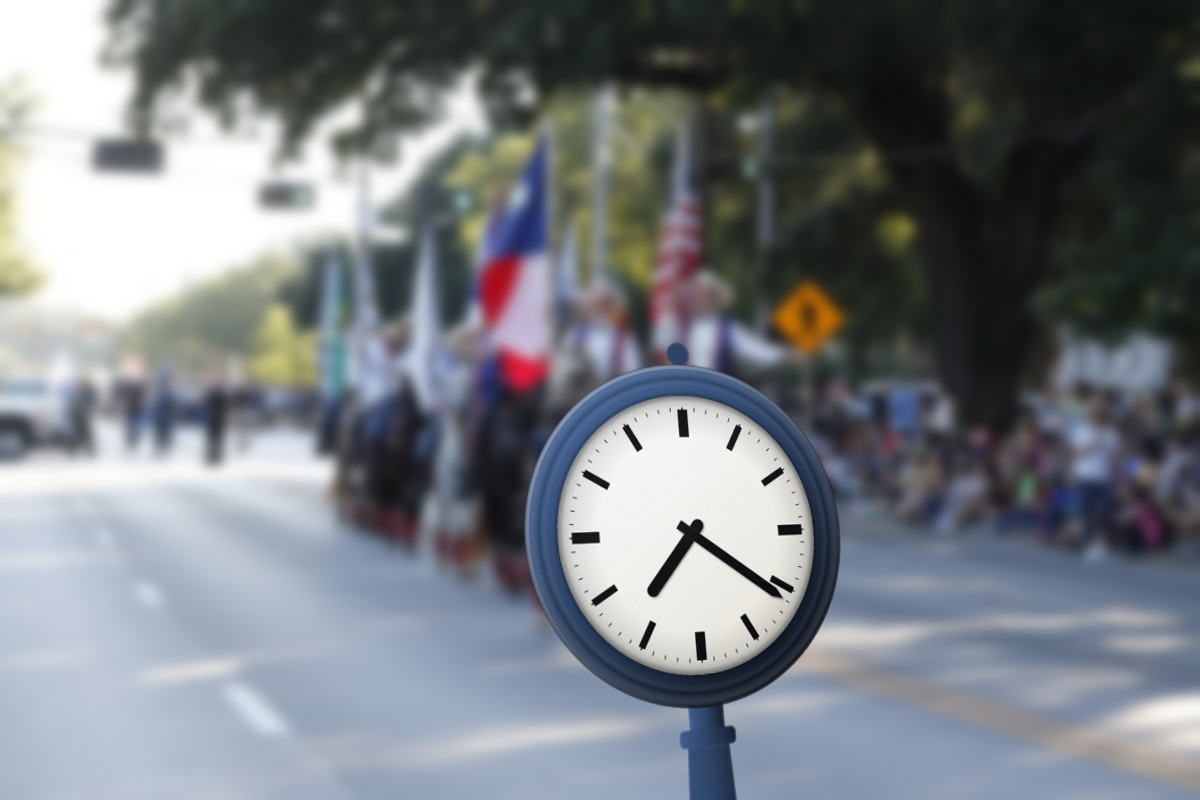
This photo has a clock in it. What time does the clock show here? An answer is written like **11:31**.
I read **7:21**
